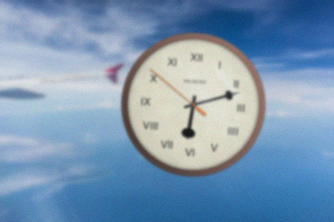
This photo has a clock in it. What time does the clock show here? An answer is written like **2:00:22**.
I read **6:11:51**
